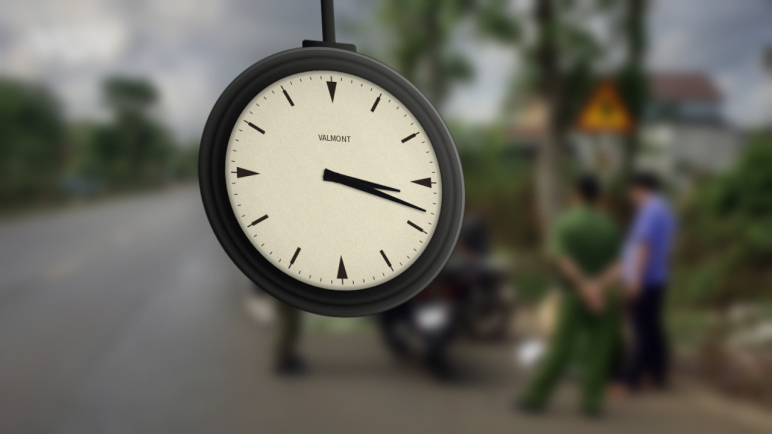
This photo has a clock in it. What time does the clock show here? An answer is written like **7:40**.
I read **3:18**
